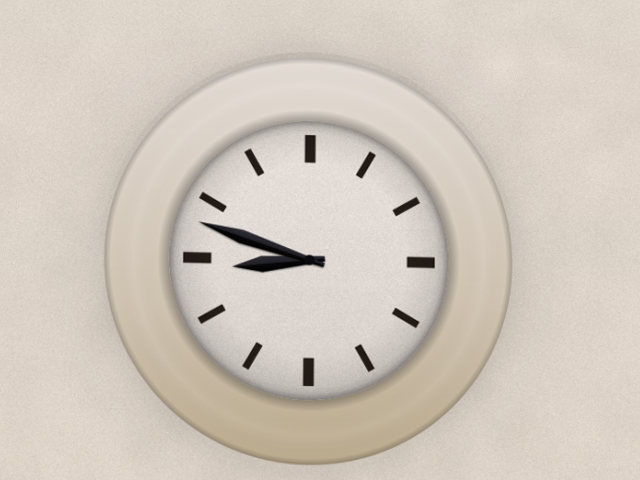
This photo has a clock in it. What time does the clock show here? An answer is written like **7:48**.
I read **8:48**
